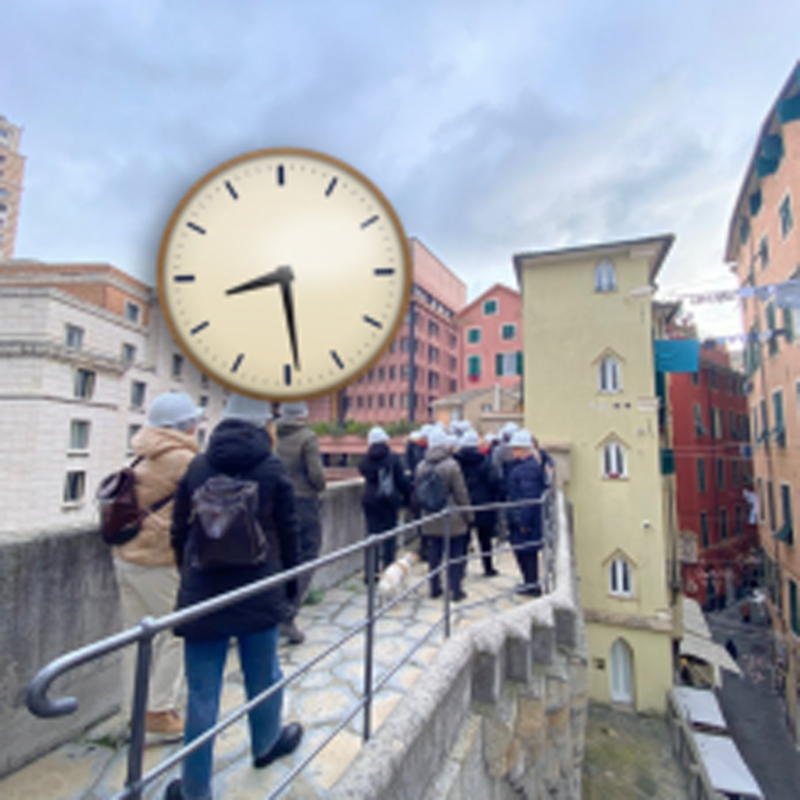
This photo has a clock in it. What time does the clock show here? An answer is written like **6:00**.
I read **8:29**
